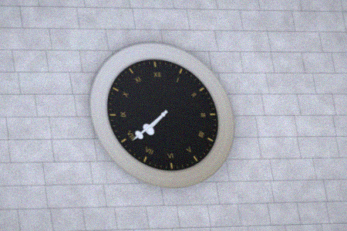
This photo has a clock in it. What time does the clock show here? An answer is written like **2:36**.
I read **7:39**
